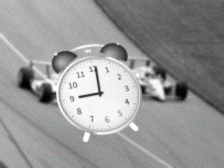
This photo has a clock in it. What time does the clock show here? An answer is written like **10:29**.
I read **9:01**
